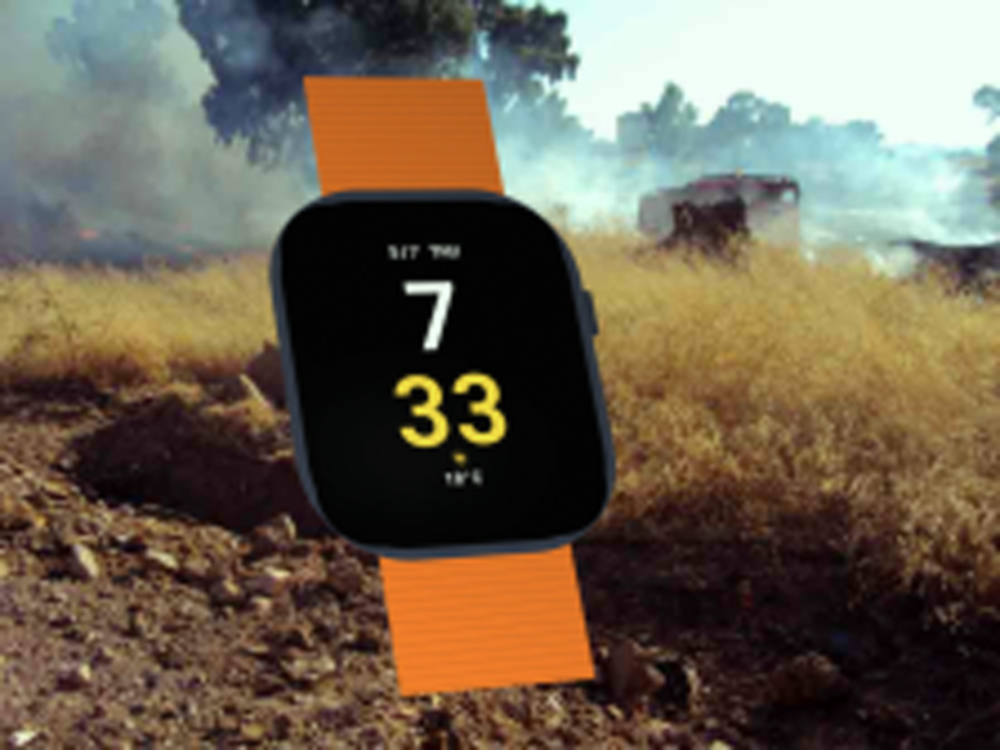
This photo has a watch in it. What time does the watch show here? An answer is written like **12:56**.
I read **7:33**
